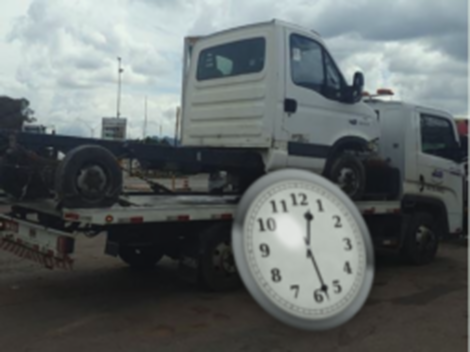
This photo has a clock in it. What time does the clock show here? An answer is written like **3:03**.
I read **12:28**
